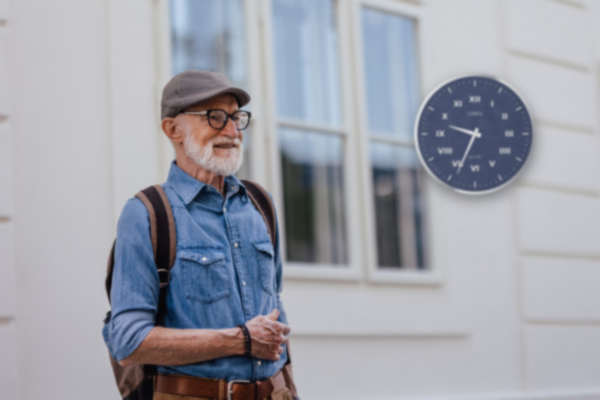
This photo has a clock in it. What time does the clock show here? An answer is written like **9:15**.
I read **9:34**
